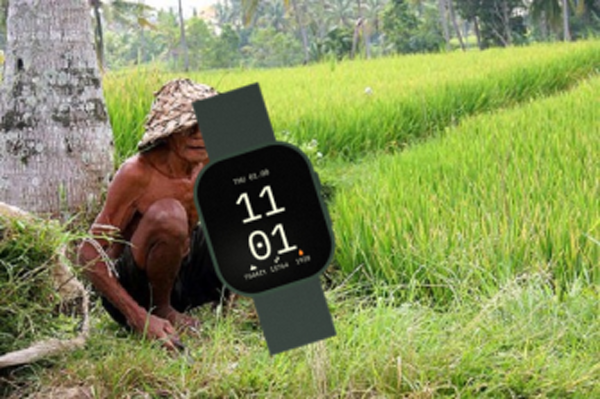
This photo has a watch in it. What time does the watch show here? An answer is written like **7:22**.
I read **11:01**
